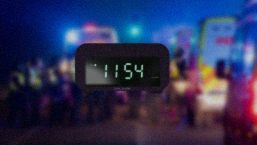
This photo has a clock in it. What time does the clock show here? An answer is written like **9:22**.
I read **11:54**
